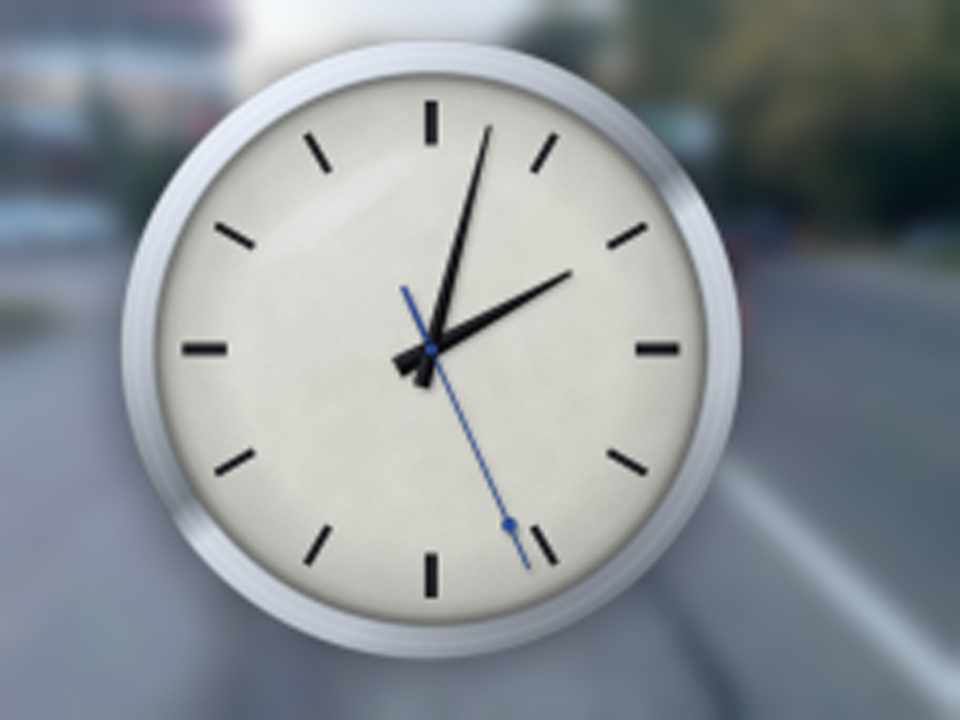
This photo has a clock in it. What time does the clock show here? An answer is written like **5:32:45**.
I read **2:02:26**
